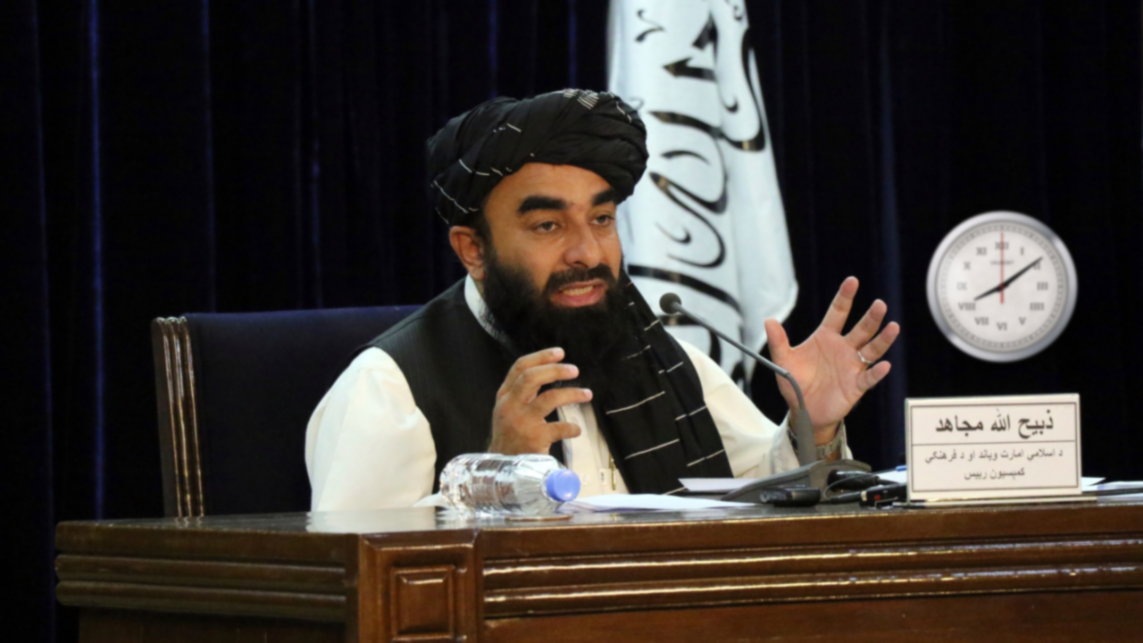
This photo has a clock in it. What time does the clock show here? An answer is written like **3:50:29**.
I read **8:09:00**
